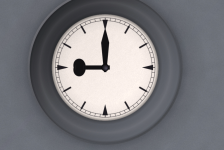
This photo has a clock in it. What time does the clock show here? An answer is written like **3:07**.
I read **9:00**
